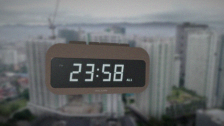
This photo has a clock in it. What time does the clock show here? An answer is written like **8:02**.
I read **23:58**
